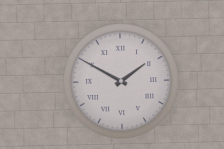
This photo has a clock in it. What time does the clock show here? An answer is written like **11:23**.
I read **1:50**
